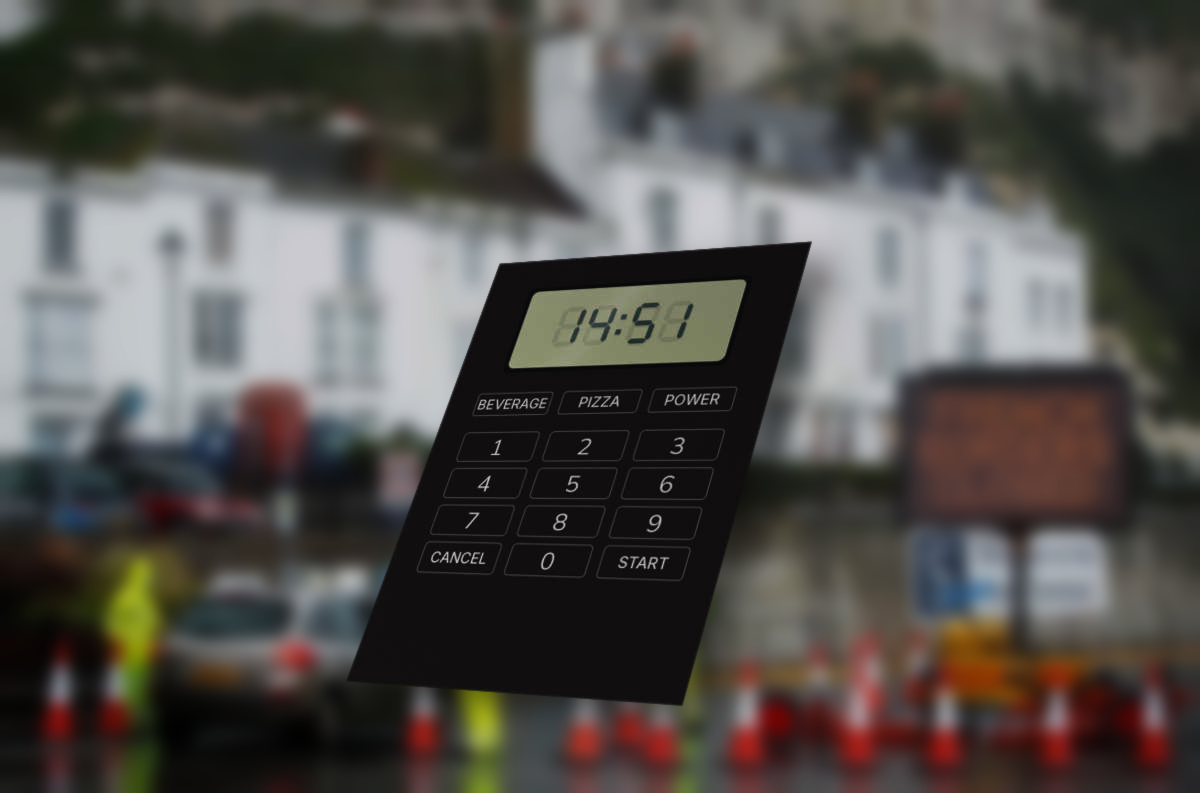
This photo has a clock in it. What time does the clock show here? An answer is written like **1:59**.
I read **14:51**
